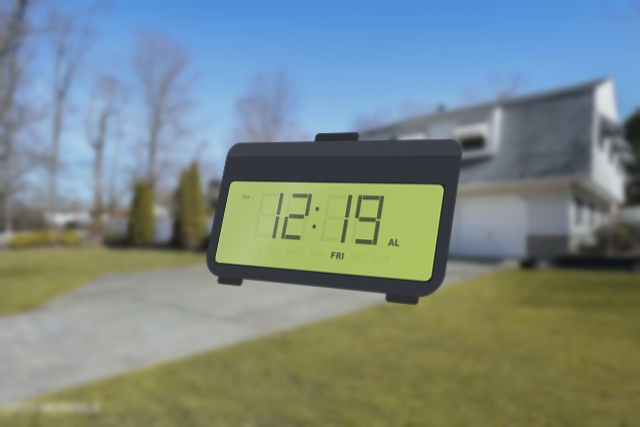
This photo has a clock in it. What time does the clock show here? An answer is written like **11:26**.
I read **12:19**
